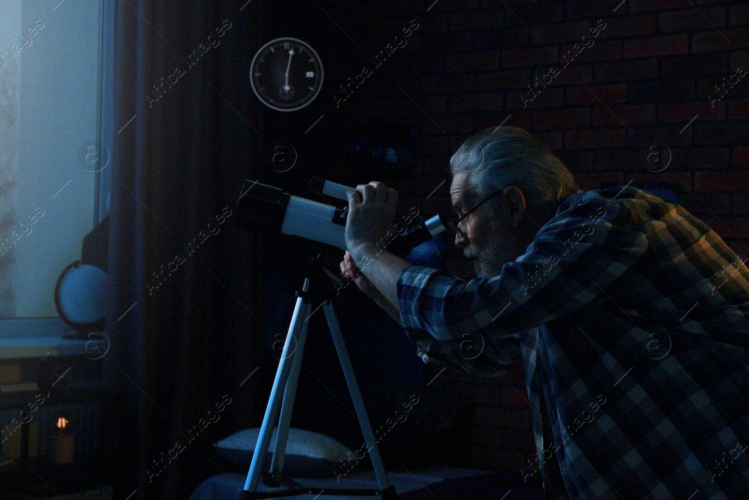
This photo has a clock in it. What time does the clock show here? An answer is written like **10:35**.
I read **6:02**
